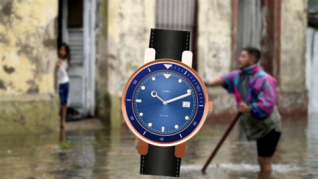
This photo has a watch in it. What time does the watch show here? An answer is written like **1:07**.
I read **10:11**
